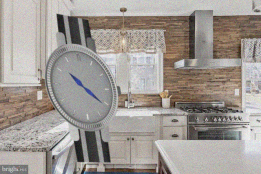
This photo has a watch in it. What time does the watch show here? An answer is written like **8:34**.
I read **10:21**
